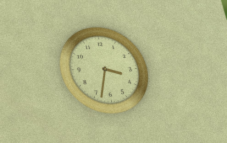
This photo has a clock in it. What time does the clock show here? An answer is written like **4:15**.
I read **3:33**
